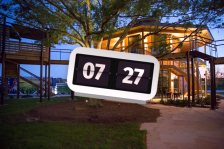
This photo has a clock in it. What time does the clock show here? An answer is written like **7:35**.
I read **7:27**
